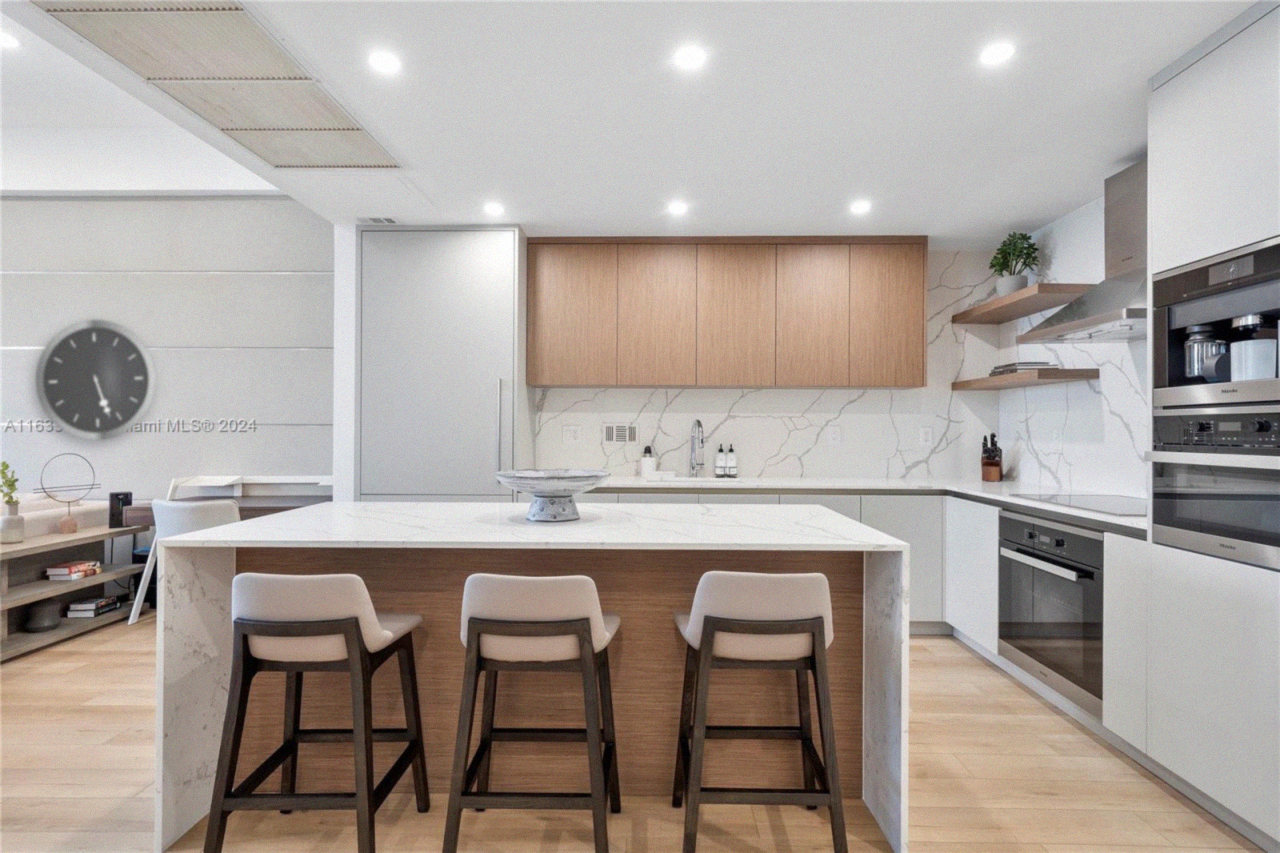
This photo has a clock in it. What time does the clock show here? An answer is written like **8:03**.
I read **5:27**
